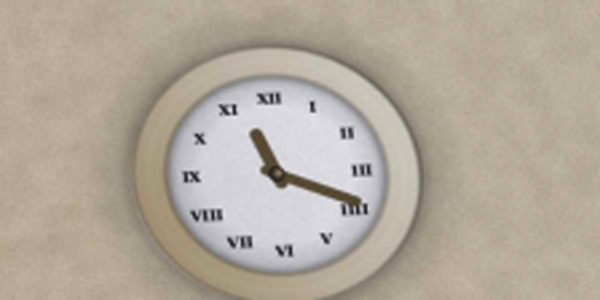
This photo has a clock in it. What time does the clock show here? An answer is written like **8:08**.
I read **11:19**
